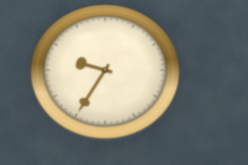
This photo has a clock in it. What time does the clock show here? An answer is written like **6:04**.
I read **9:35**
